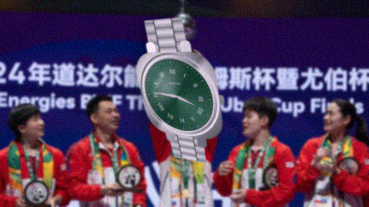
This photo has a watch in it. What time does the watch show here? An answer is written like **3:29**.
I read **3:46**
